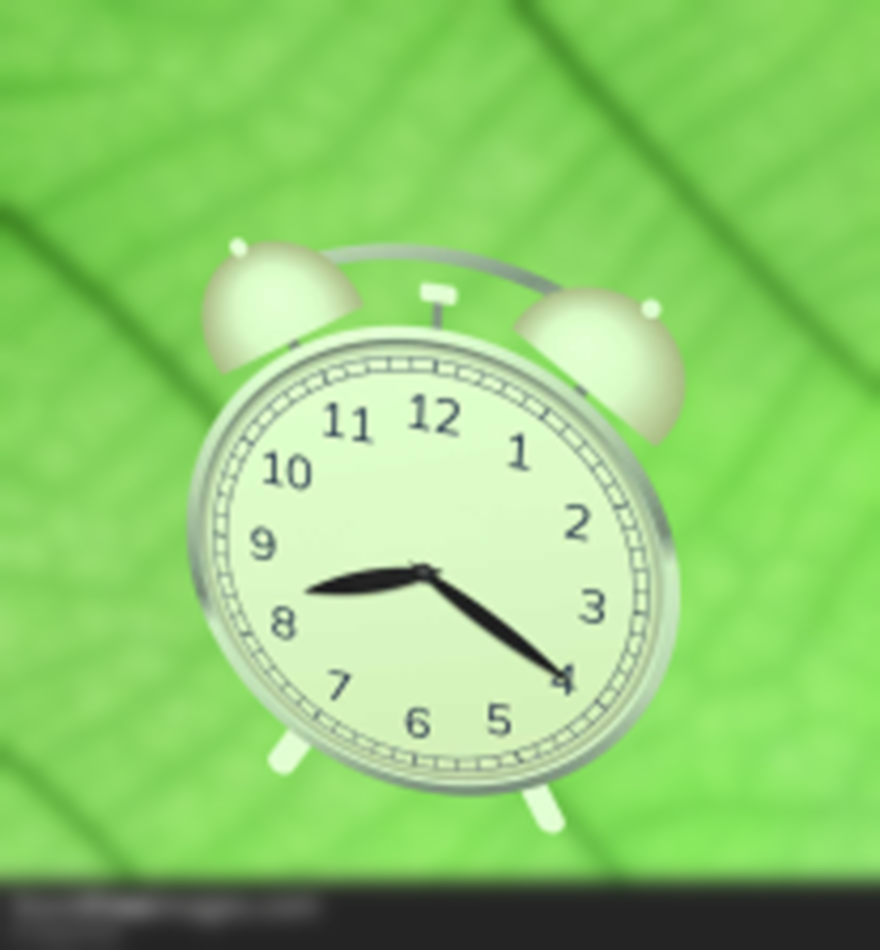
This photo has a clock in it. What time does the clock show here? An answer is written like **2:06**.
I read **8:20**
